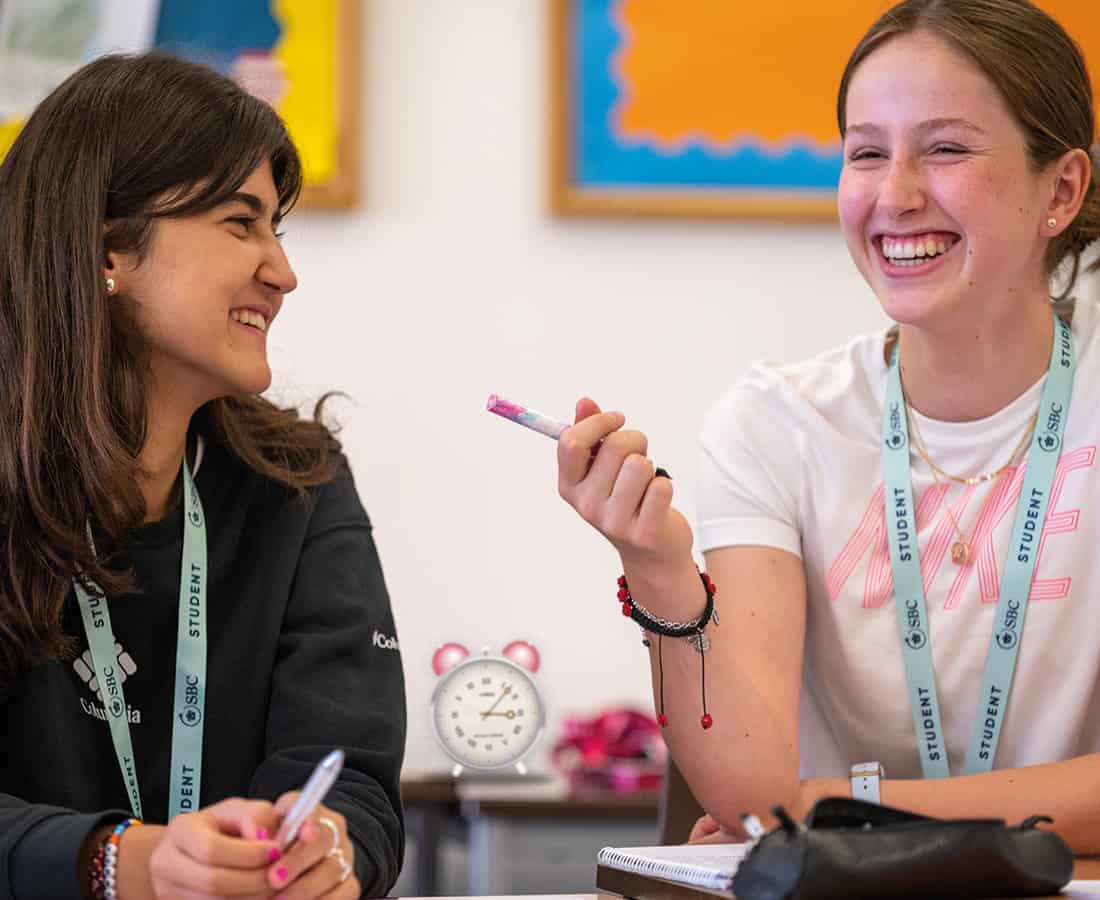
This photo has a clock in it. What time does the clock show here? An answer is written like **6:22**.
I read **3:07**
